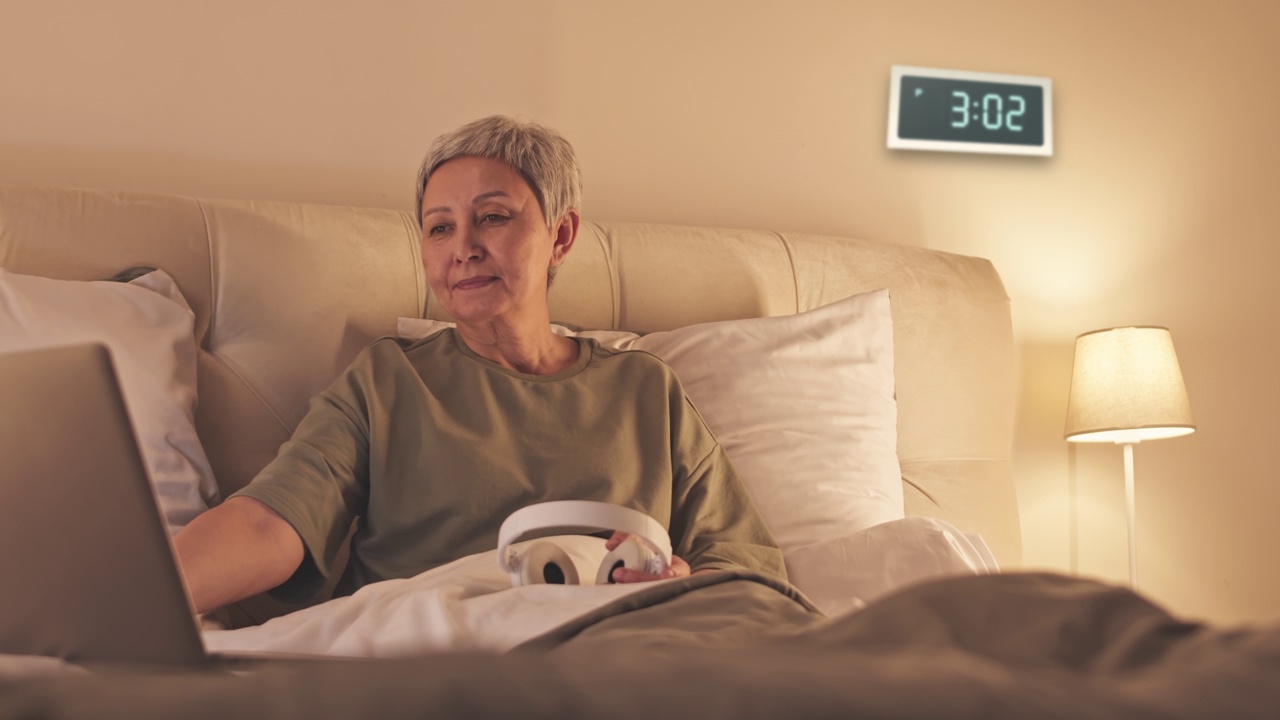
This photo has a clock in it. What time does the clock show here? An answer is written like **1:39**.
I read **3:02**
